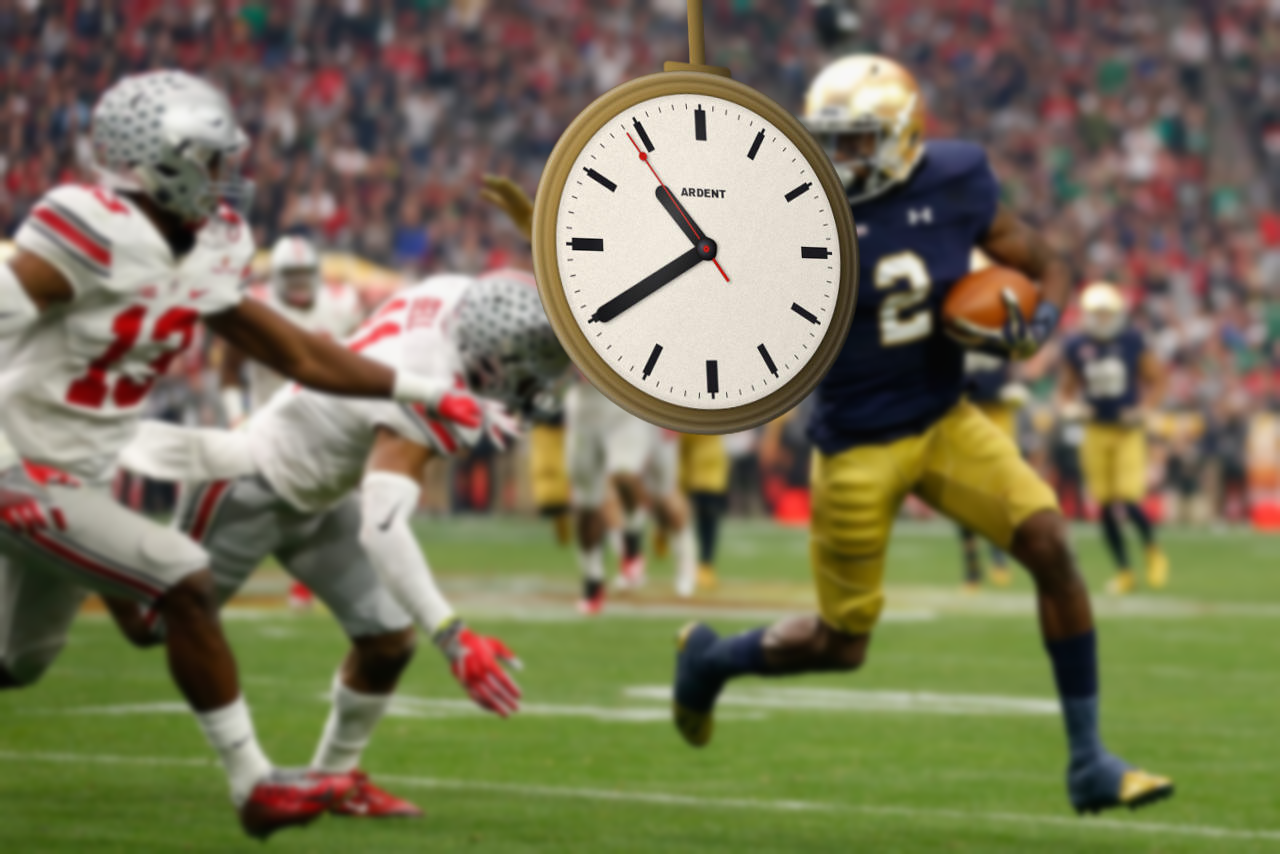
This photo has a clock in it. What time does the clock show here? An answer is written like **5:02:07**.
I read **10:39:54**
